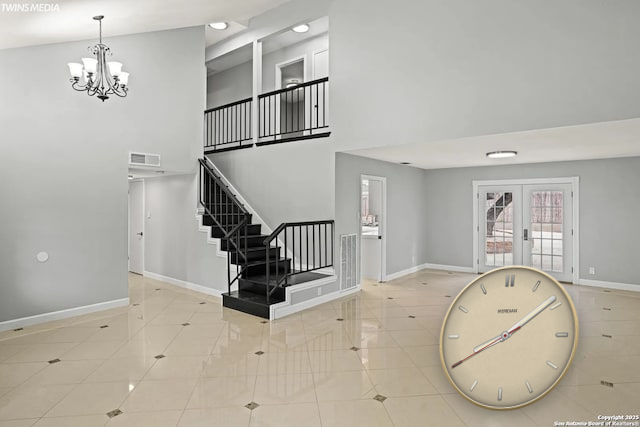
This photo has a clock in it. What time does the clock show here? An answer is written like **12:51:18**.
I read **8:08:40**
